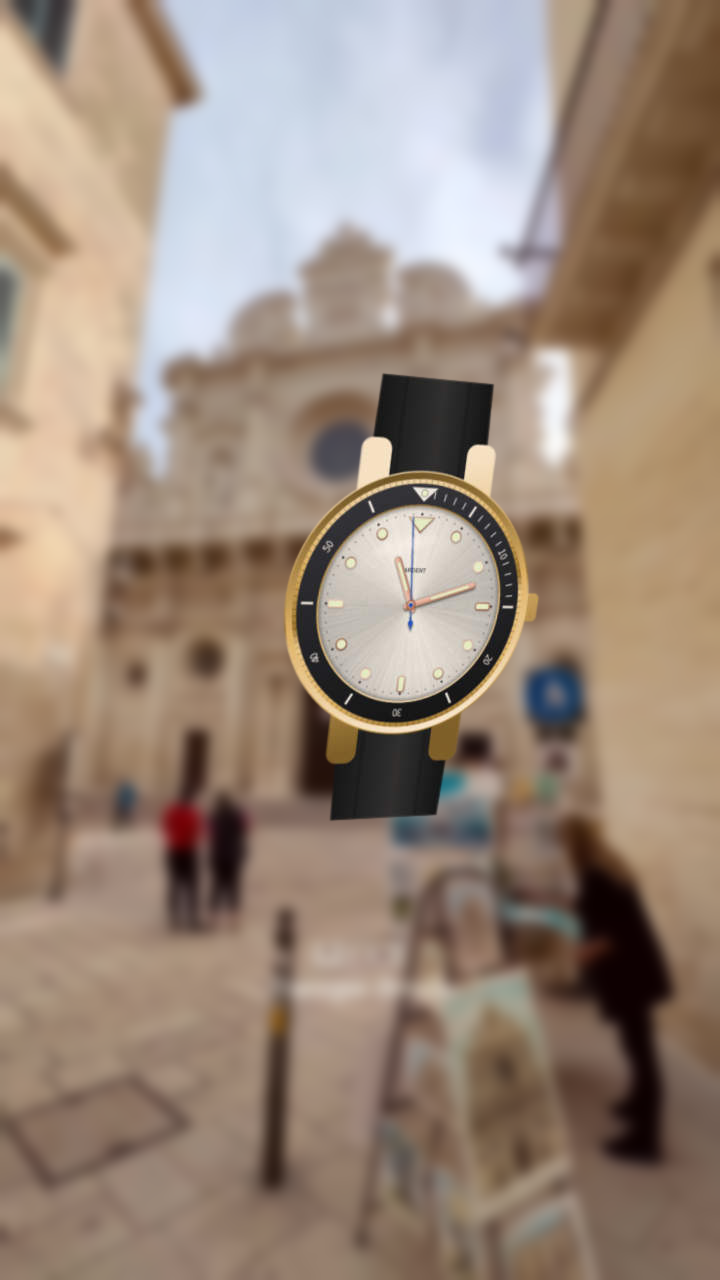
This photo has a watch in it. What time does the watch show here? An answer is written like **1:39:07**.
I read **11:11:59**
